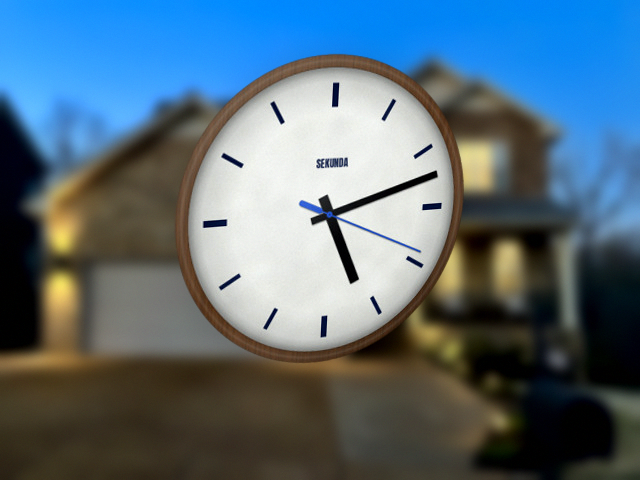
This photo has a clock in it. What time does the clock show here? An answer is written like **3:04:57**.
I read **5:12:19**
